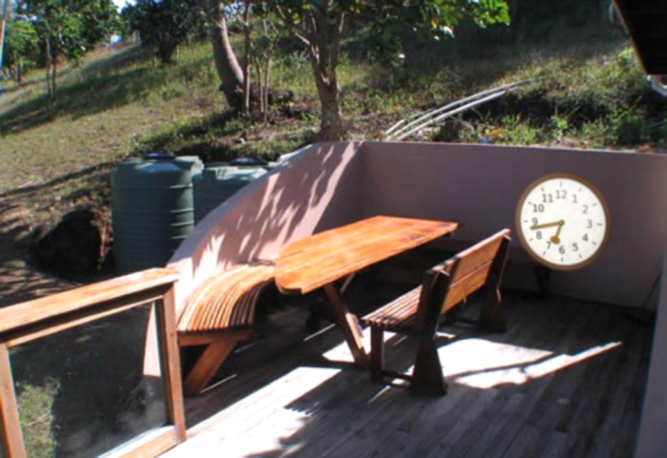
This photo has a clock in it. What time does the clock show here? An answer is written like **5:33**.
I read **6:43**
